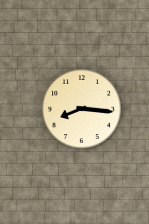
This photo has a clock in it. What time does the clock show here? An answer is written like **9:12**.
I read **8:16**
